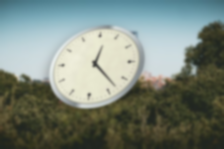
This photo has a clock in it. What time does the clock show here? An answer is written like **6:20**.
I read **12:23**
